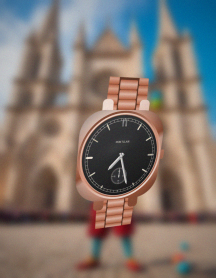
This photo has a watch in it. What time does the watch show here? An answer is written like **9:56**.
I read **7:27**
